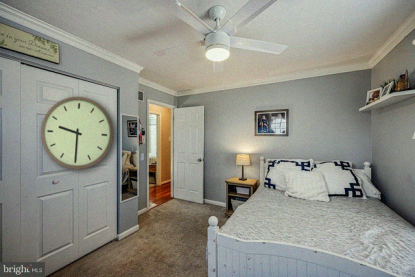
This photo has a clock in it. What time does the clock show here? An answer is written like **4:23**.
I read **9:30**
